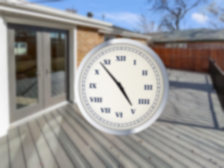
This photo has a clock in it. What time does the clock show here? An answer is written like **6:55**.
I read **4:53**
